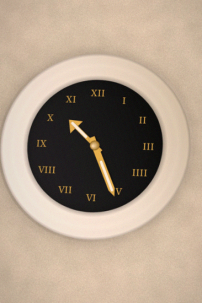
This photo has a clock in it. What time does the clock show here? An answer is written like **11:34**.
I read **10:26**
